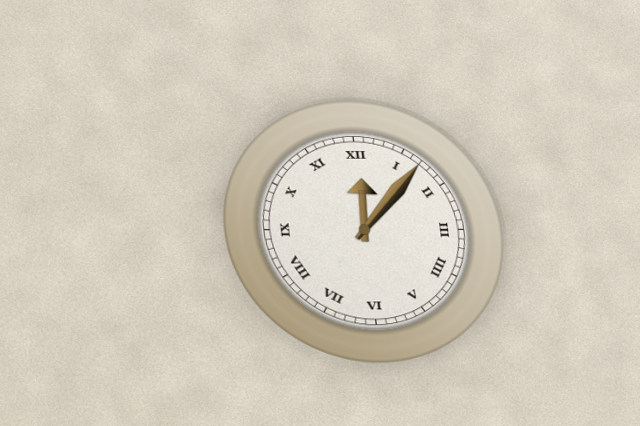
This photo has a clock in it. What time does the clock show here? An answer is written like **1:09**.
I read **12:07**
